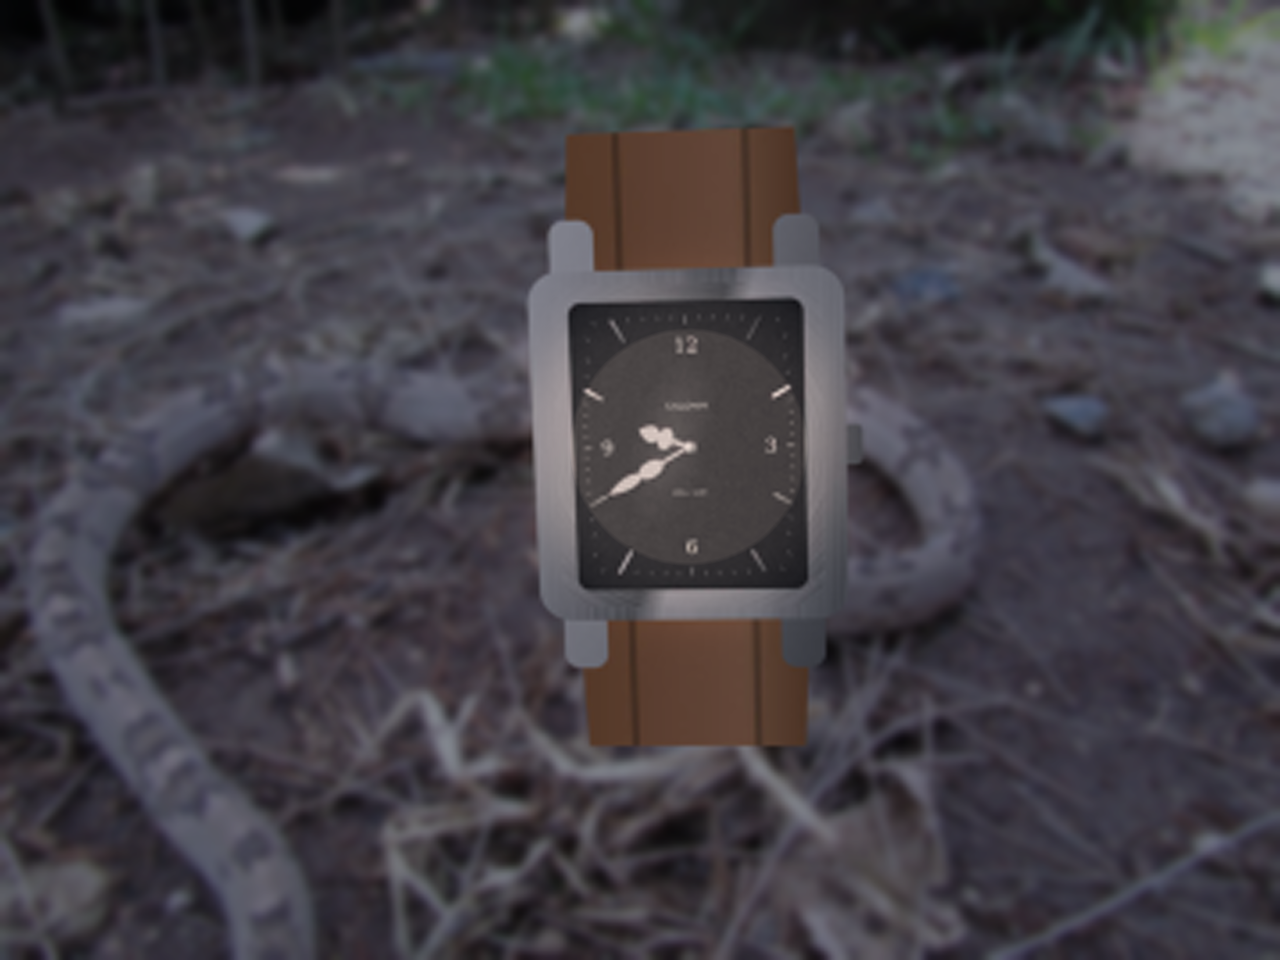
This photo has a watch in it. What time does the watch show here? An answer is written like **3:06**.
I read **9:40**
